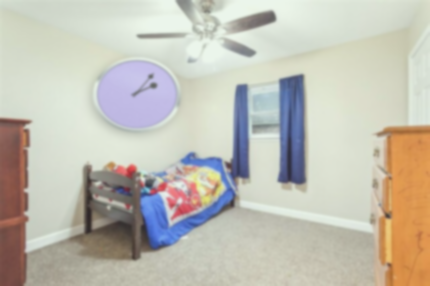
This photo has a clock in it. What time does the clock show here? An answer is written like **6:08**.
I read **2:06**
